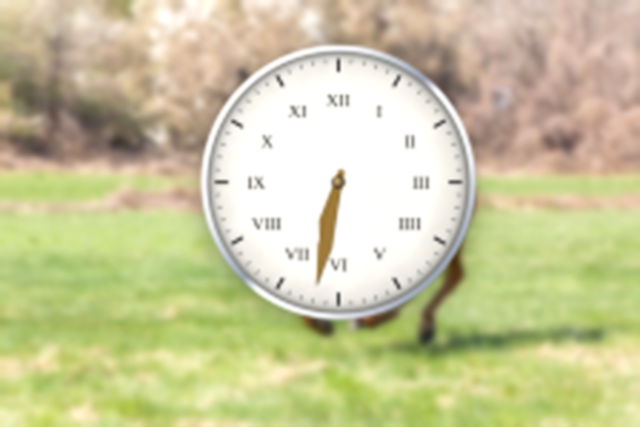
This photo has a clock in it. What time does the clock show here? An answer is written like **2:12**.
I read **6:32**
